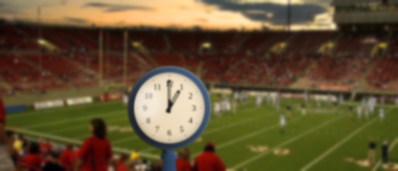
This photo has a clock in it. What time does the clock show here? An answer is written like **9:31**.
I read **1:00**
